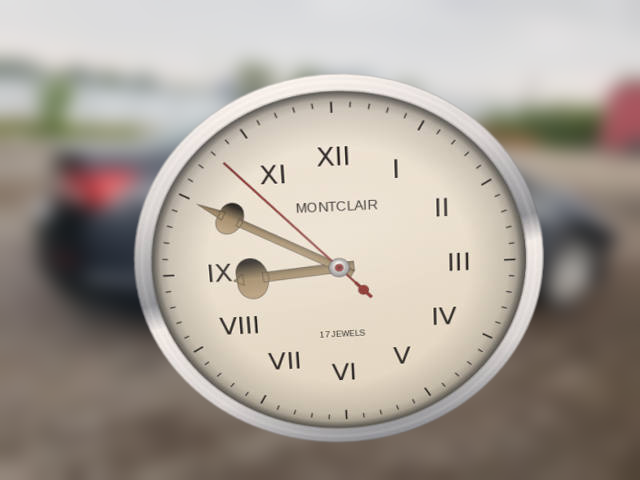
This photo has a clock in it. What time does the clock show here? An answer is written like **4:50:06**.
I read **8:49:53**
